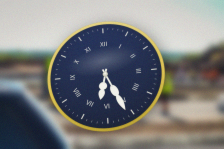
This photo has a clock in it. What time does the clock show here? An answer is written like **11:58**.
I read **6:26**
